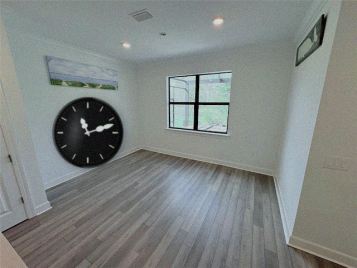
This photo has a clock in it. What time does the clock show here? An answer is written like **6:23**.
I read **11:12**
